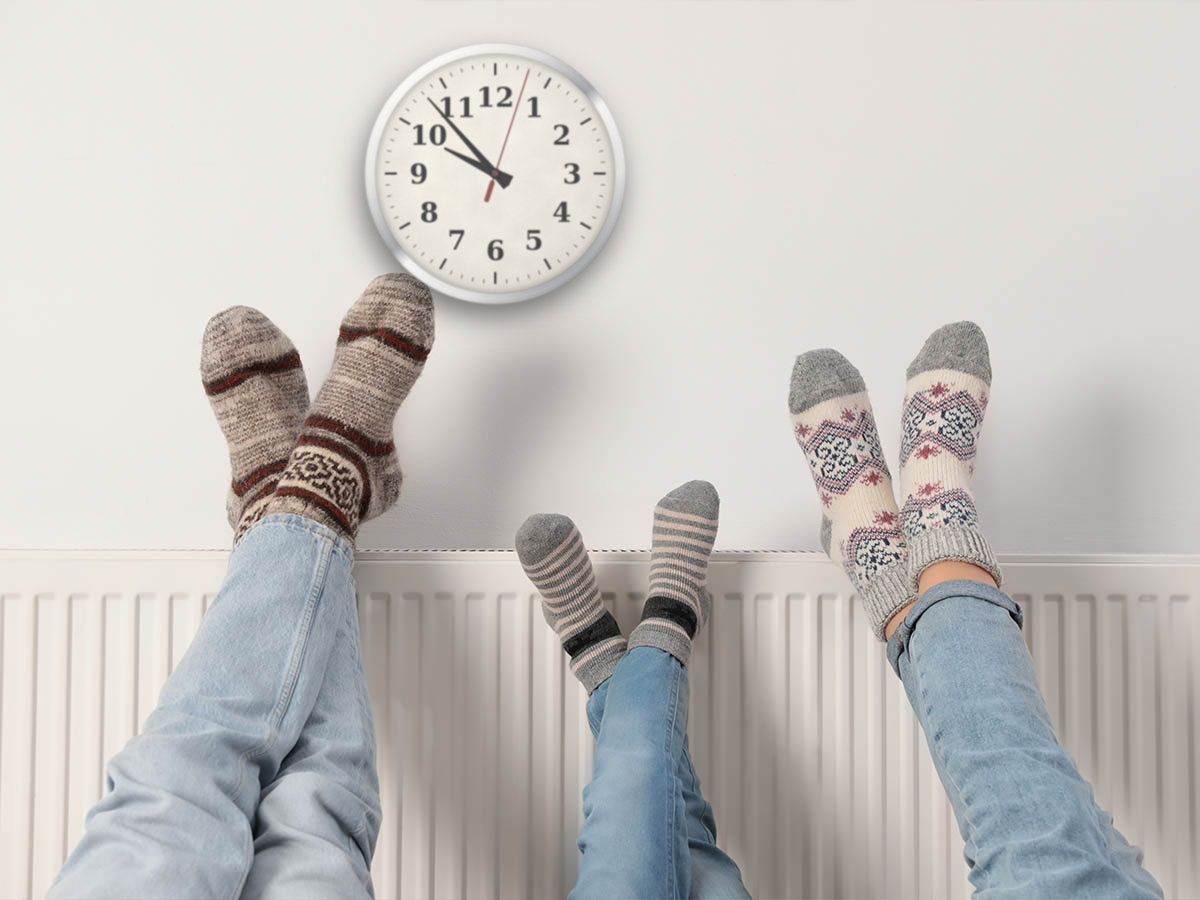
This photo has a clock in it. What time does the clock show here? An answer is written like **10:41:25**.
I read **9:53:03**
